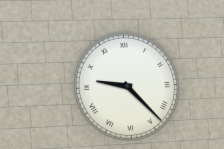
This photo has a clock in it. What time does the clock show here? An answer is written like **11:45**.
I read **9:23**
